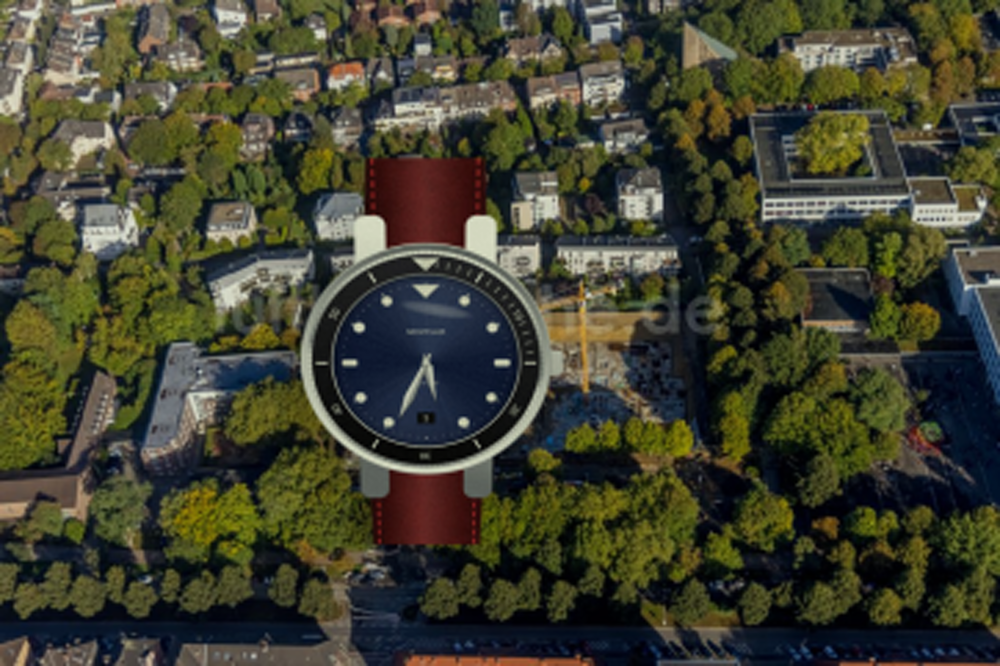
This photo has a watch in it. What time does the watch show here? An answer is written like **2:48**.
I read **5:34**
